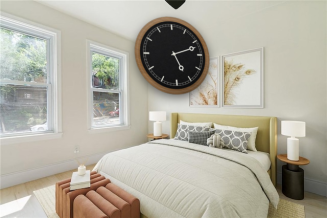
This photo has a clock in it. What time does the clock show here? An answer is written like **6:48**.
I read **5:12**
